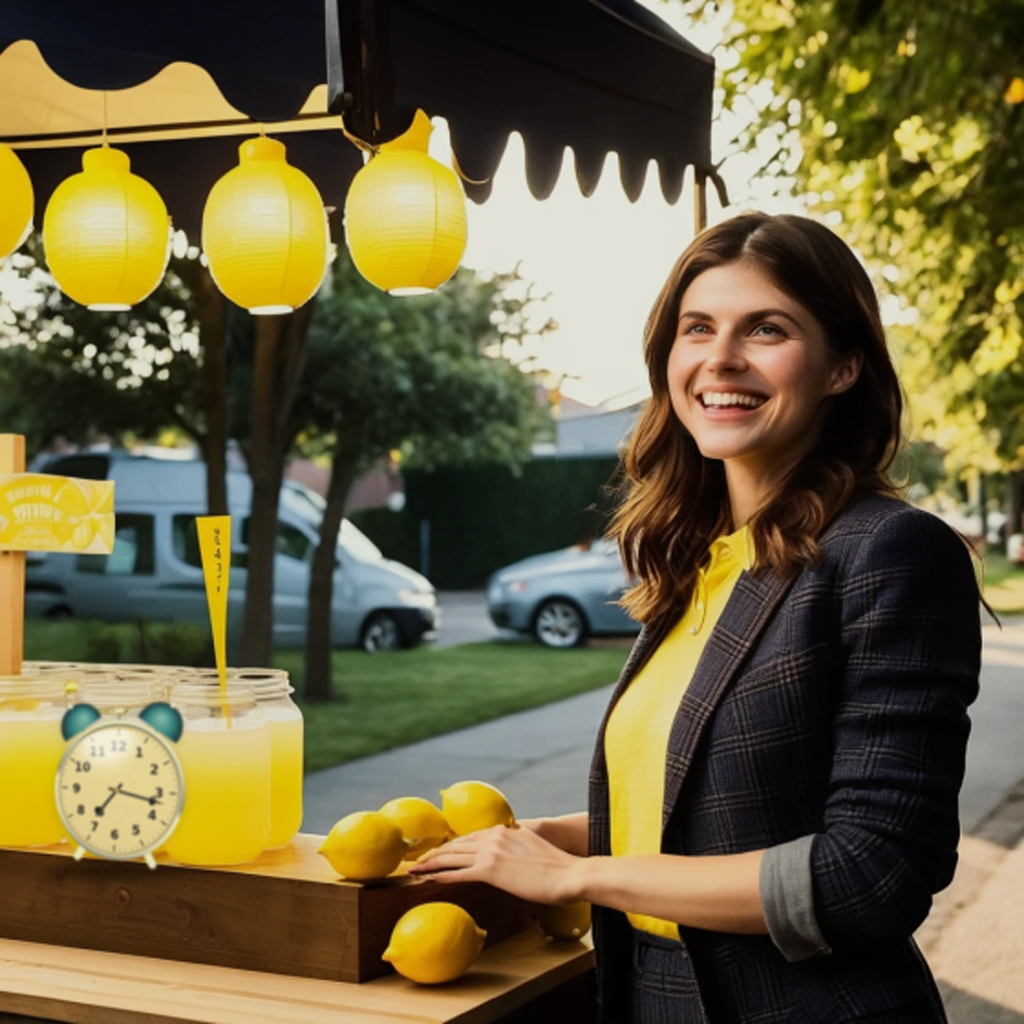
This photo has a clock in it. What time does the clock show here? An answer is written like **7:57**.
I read **7:17**
